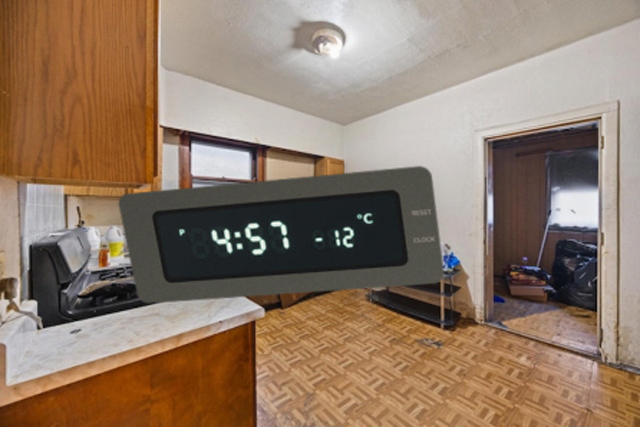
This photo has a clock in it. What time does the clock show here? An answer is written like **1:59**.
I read **4:57**
